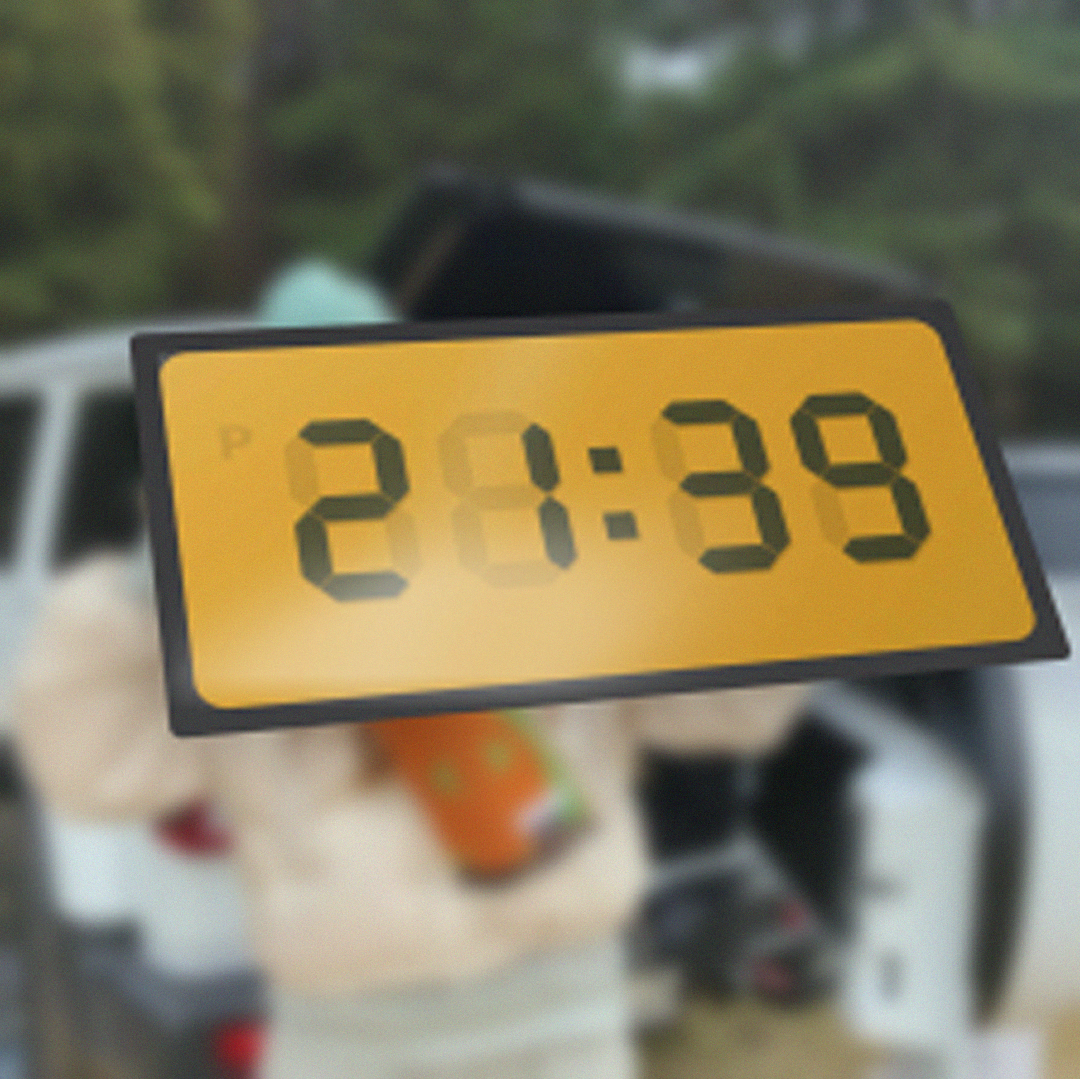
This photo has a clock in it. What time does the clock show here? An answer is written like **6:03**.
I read **21:39**
